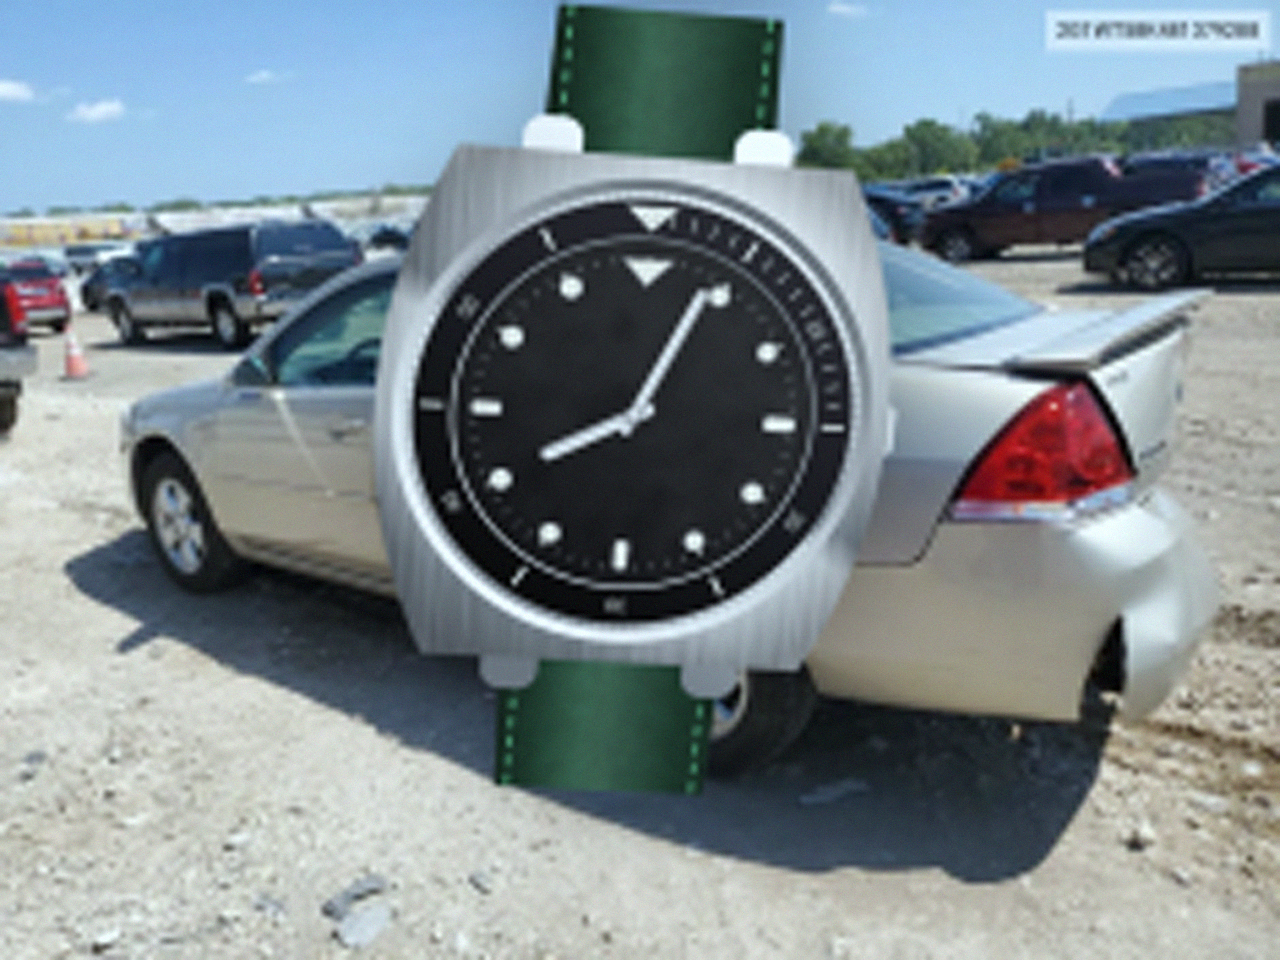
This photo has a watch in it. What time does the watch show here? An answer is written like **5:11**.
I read **8:04**
